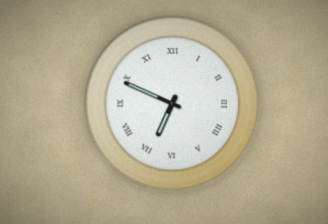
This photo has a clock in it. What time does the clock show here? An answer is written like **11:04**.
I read **6:49**
